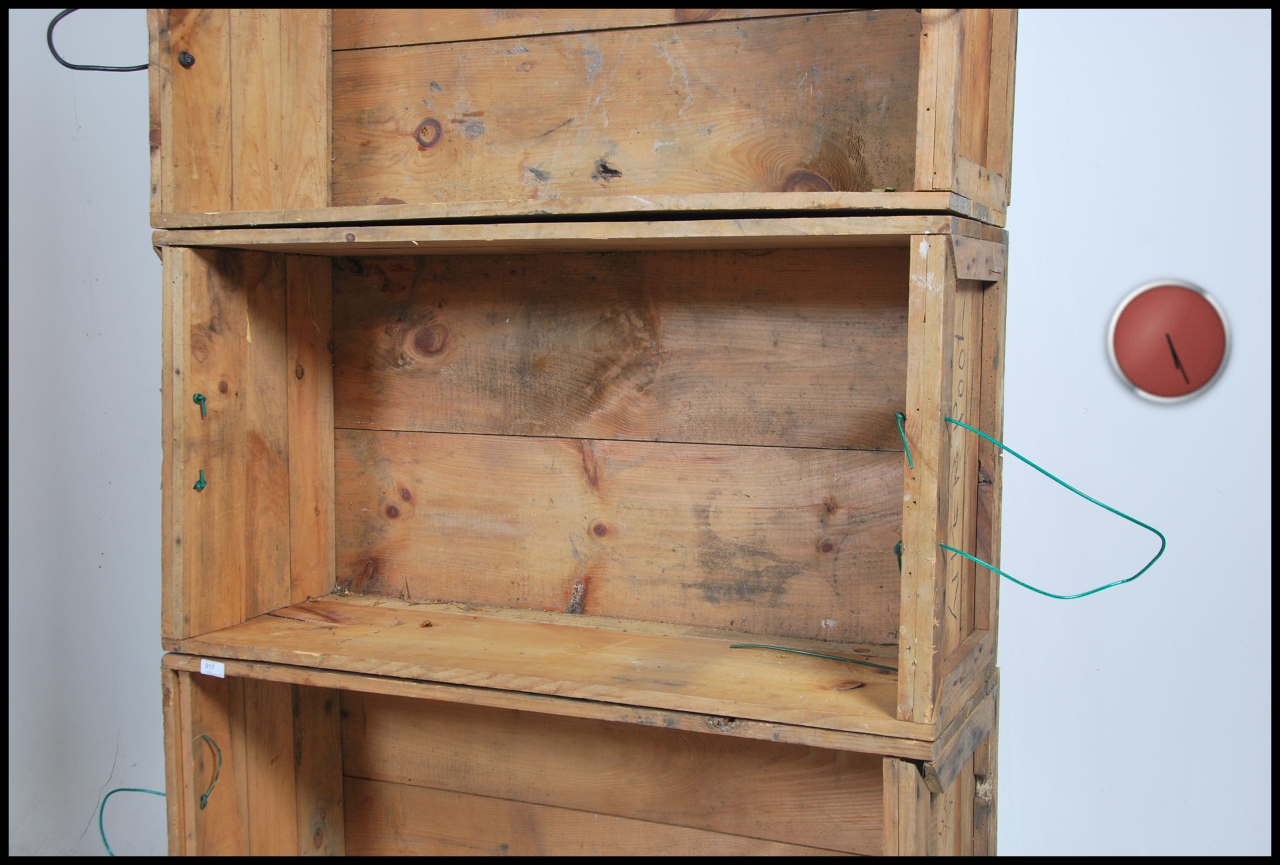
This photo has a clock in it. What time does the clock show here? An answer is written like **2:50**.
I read **5:26**
